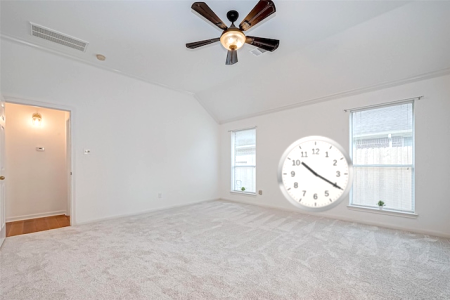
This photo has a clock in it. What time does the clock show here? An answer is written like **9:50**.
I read **10:20**
